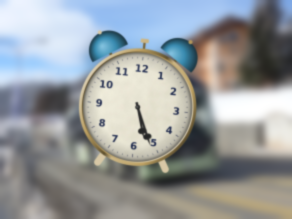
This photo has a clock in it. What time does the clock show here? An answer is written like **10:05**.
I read **5:26**
